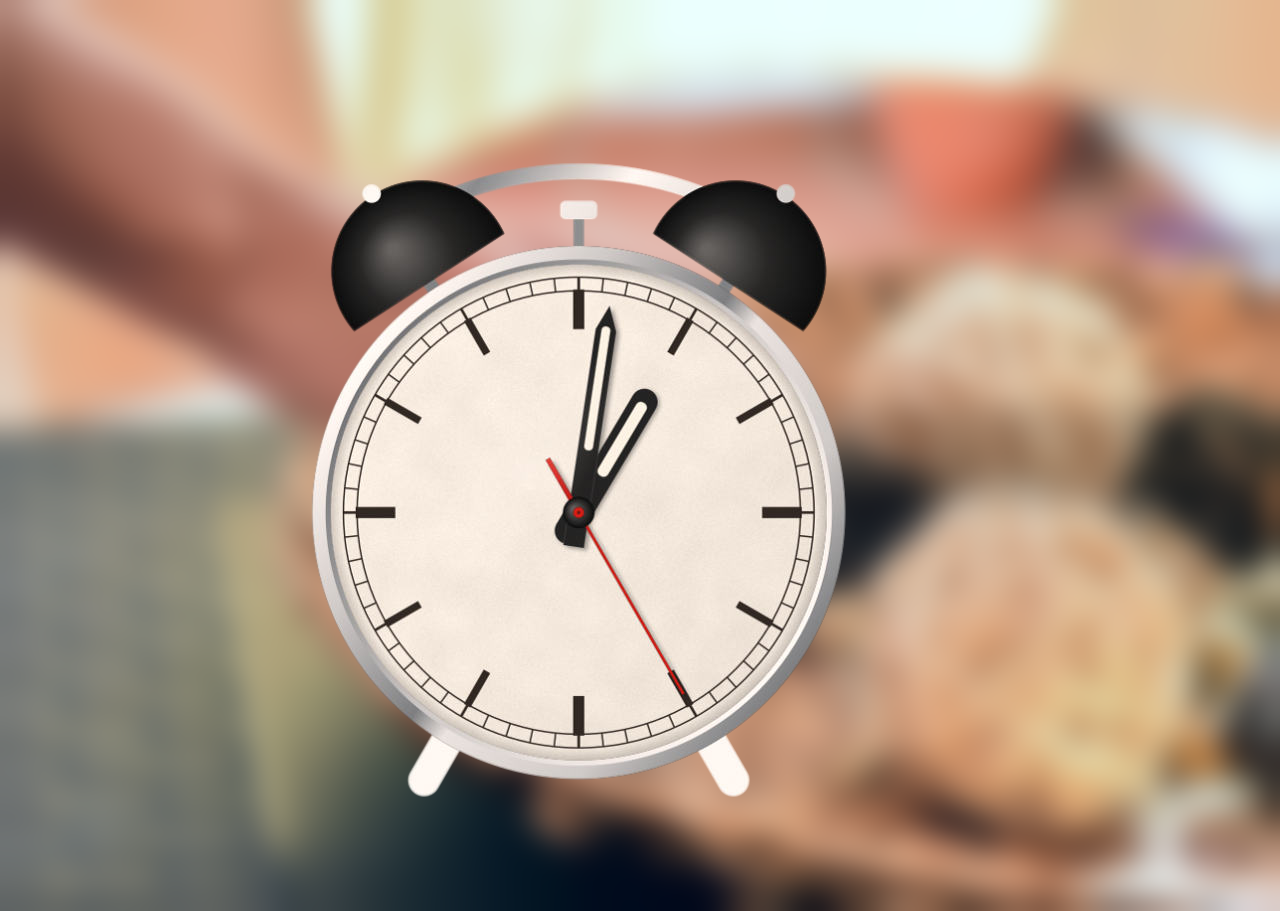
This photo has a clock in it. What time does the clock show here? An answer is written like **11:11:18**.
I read **1:01:25**
